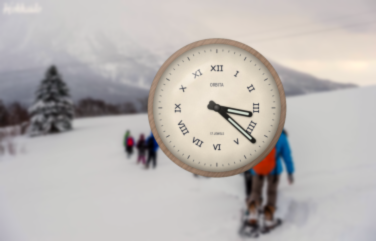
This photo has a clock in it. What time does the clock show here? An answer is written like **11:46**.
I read **3:22**
